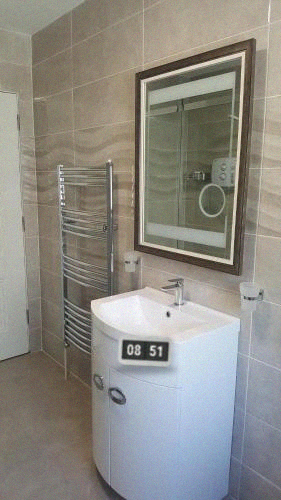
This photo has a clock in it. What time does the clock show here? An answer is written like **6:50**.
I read **8:51**
